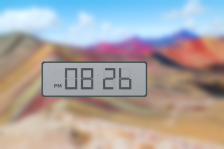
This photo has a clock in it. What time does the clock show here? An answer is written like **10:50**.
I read **8:26**
